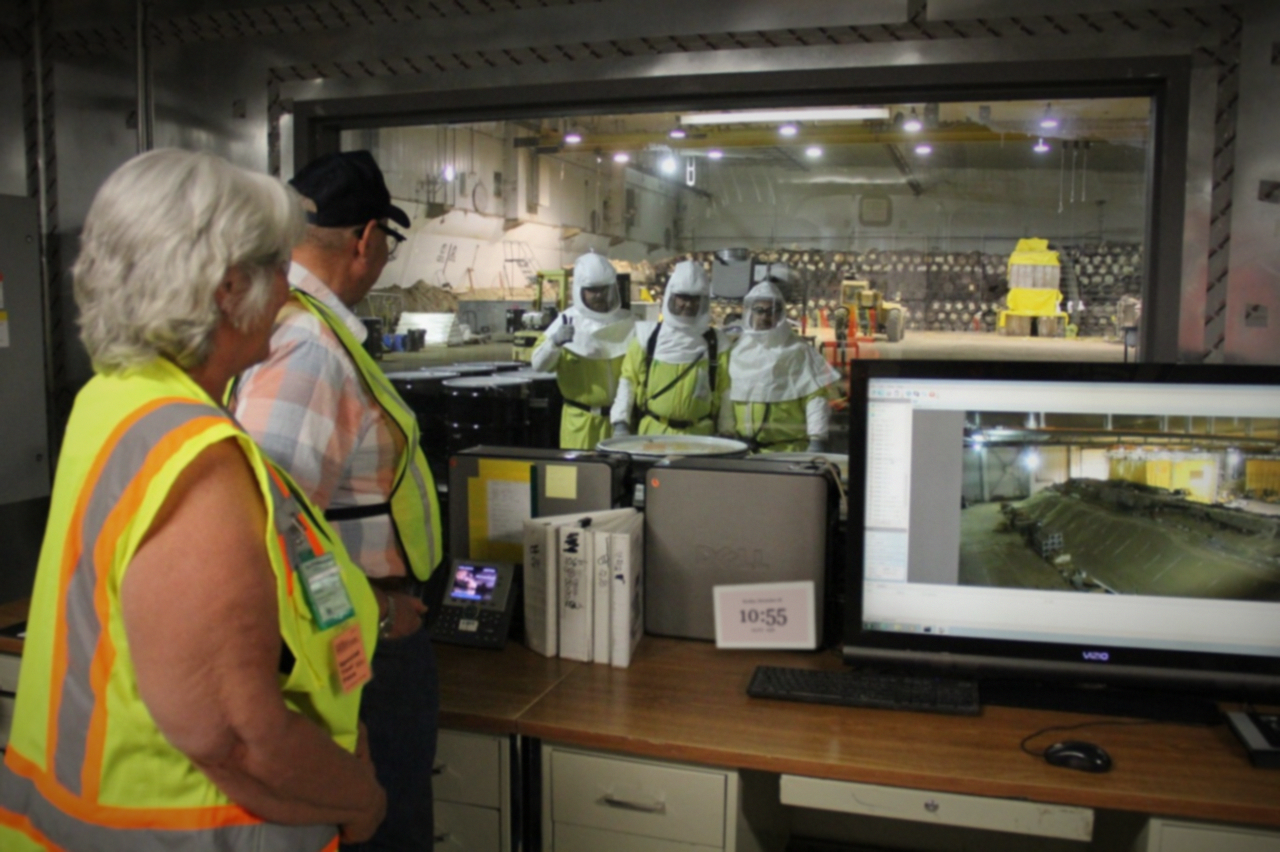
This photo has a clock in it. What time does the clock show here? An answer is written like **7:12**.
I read **10:55**
